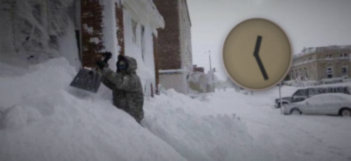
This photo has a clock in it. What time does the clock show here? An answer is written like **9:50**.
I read **12:26**
